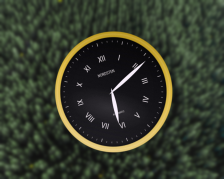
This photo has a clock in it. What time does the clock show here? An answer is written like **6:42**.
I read **6:11**
